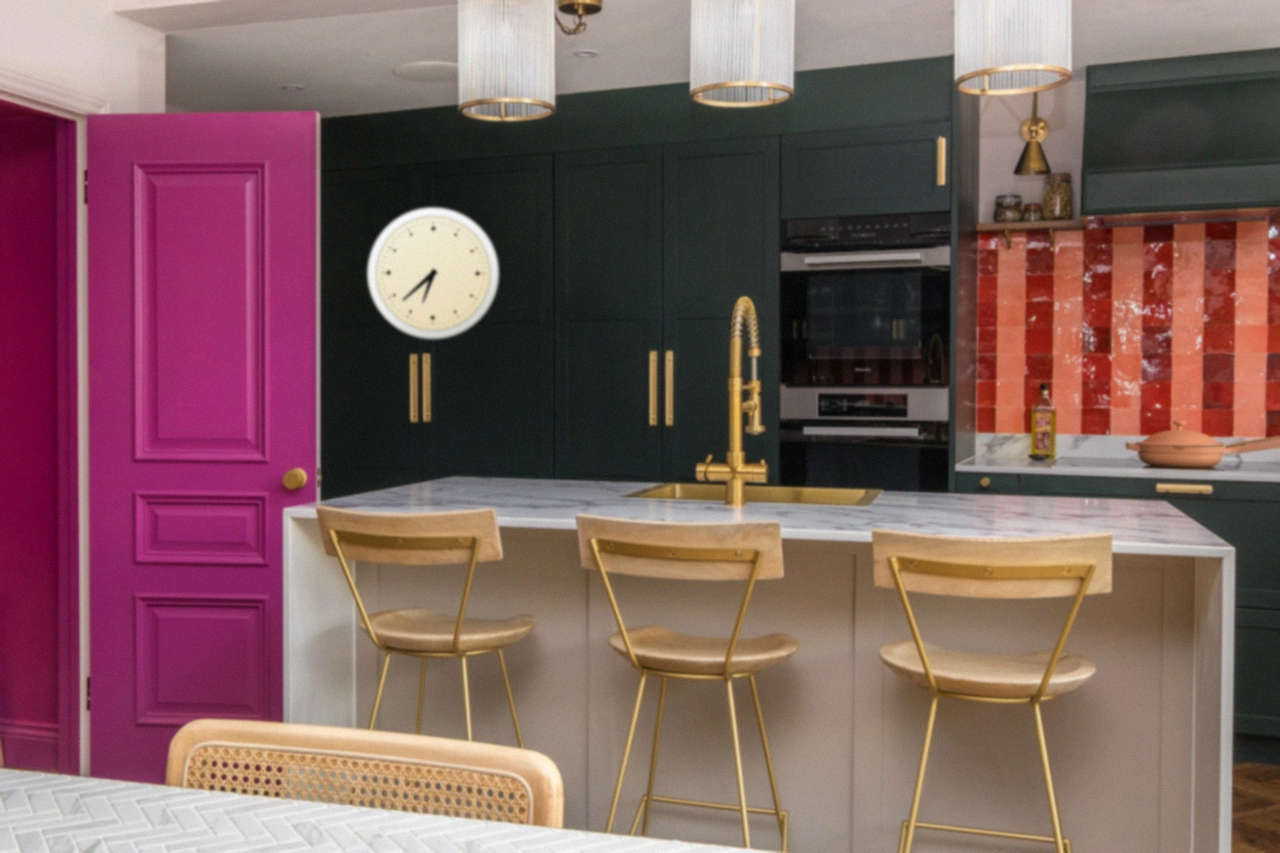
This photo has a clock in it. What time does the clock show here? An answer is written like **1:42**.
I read **6:38**
